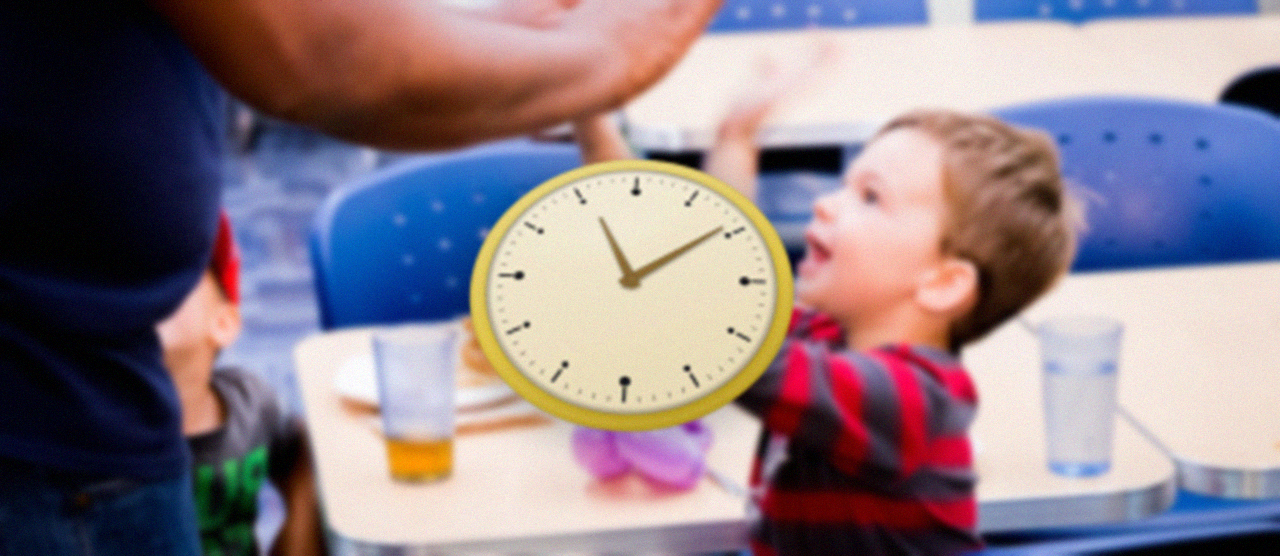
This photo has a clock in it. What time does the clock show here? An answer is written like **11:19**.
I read **11:09**
